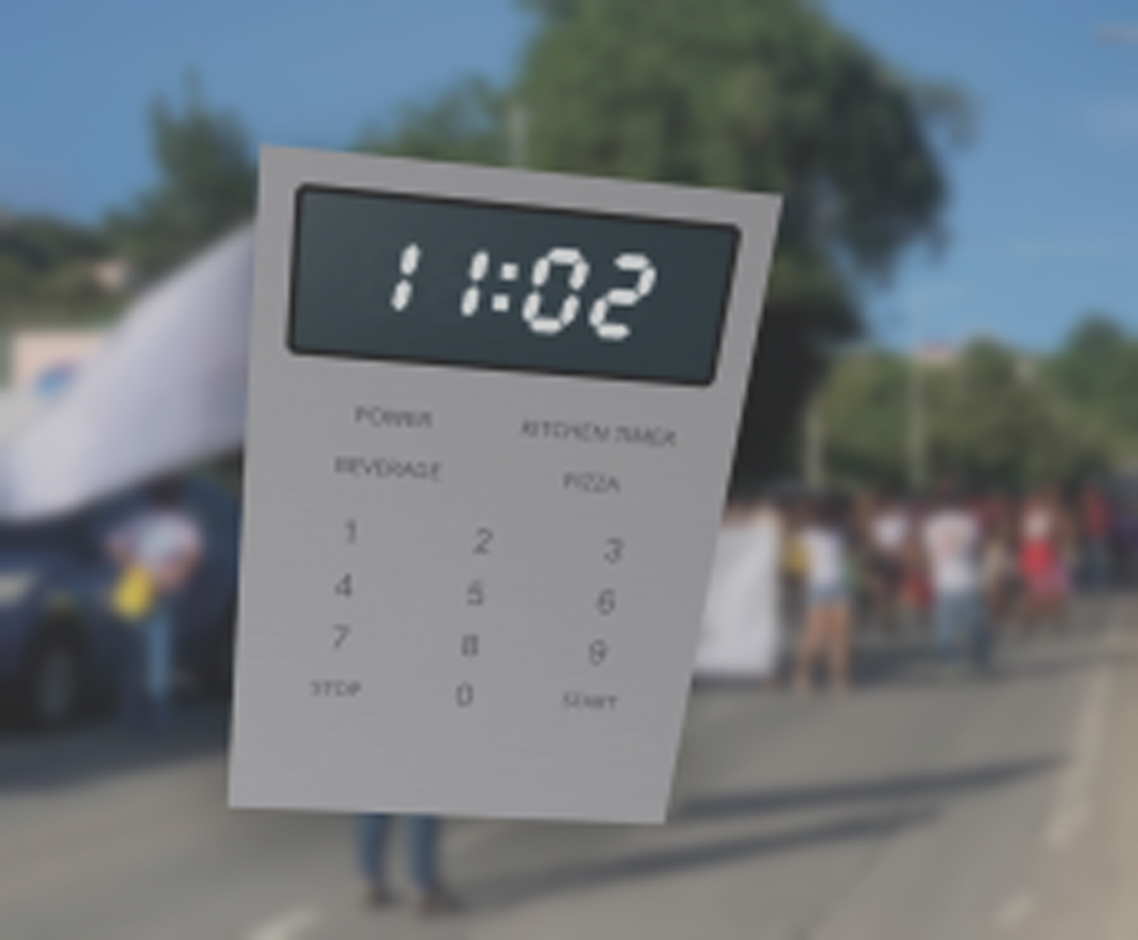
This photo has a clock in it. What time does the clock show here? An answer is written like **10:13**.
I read **11:02**
